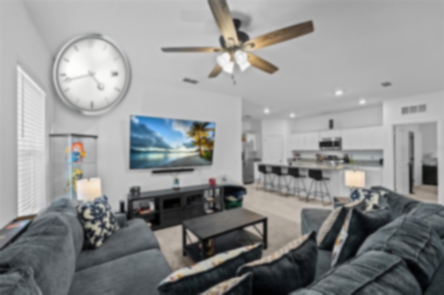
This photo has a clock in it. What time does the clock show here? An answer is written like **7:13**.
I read **4:43**
